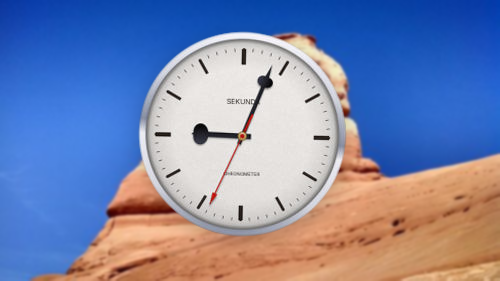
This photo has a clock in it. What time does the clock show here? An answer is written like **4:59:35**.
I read **9:03:34**
